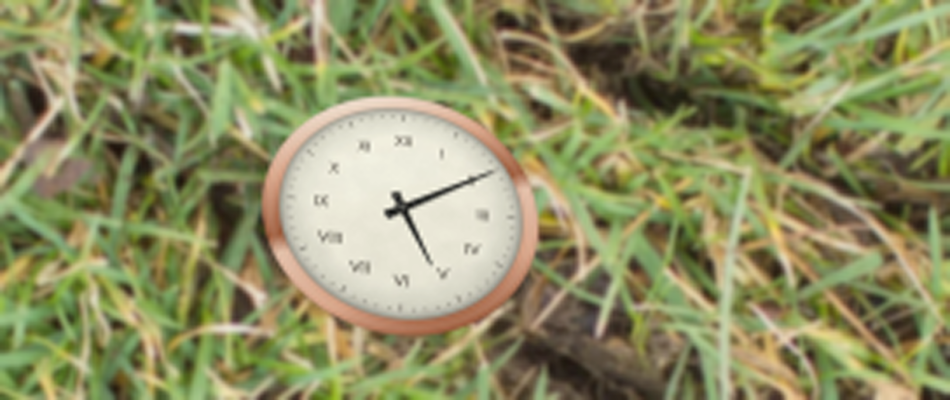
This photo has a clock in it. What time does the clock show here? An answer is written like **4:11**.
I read **5:10**
